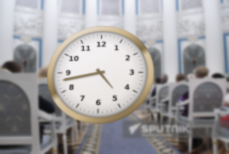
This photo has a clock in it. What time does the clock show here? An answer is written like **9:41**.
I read **4:43**
